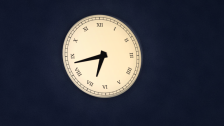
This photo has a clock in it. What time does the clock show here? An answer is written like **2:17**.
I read **6:43**
